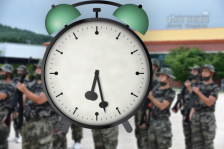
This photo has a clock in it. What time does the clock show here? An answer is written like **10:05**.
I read **6:28**
